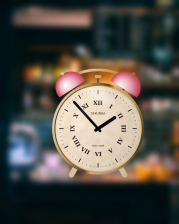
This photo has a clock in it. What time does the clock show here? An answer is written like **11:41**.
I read **1:53**
